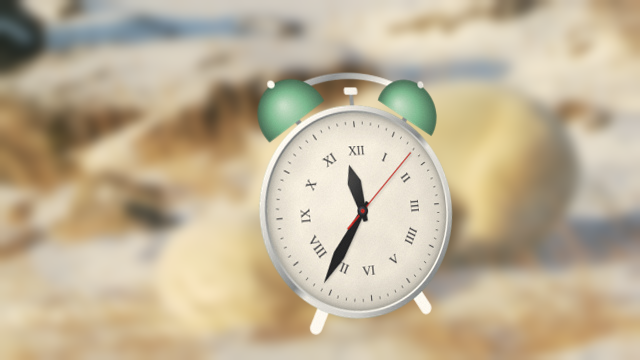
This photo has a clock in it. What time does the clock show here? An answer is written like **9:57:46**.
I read **11:36:08**
